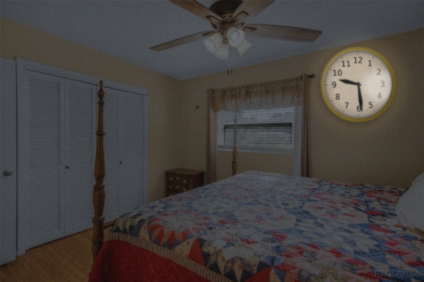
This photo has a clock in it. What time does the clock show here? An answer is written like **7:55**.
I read **9:29**
